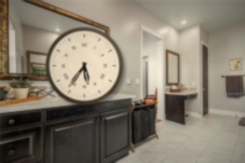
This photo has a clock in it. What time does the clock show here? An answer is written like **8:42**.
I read **5:36**
